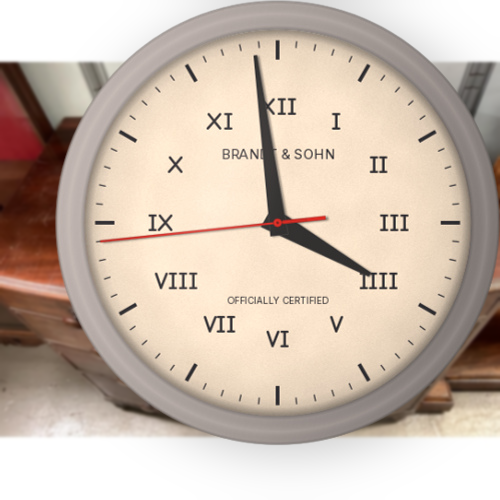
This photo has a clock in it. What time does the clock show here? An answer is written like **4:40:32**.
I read **3:58:44**
